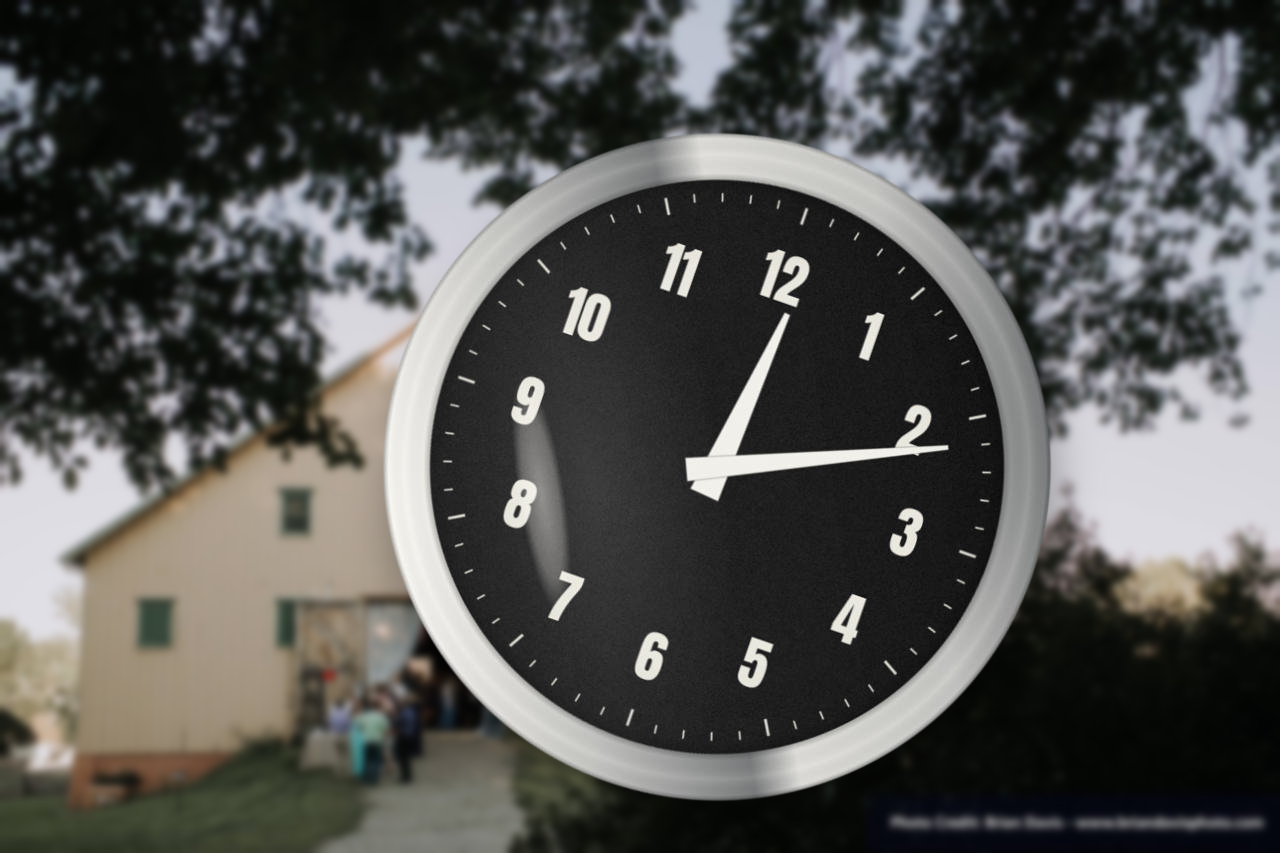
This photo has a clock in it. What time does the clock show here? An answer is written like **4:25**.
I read **12:11**
